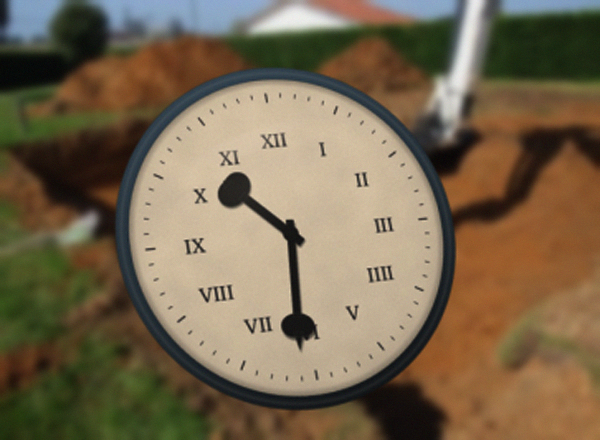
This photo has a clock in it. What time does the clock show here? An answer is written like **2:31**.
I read **10:31**
